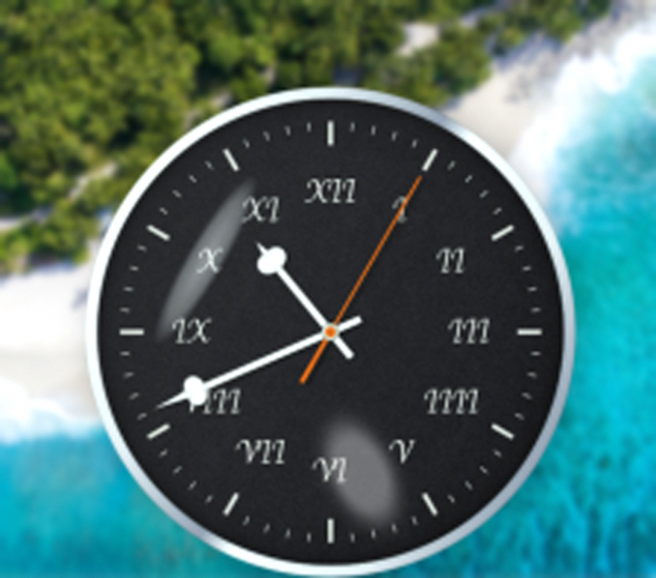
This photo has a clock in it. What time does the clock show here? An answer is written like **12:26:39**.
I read **10:41:05**
